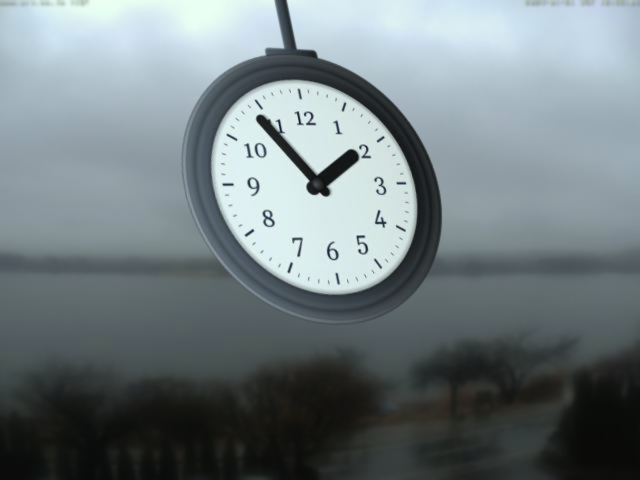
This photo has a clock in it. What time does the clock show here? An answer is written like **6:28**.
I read **1:54**
